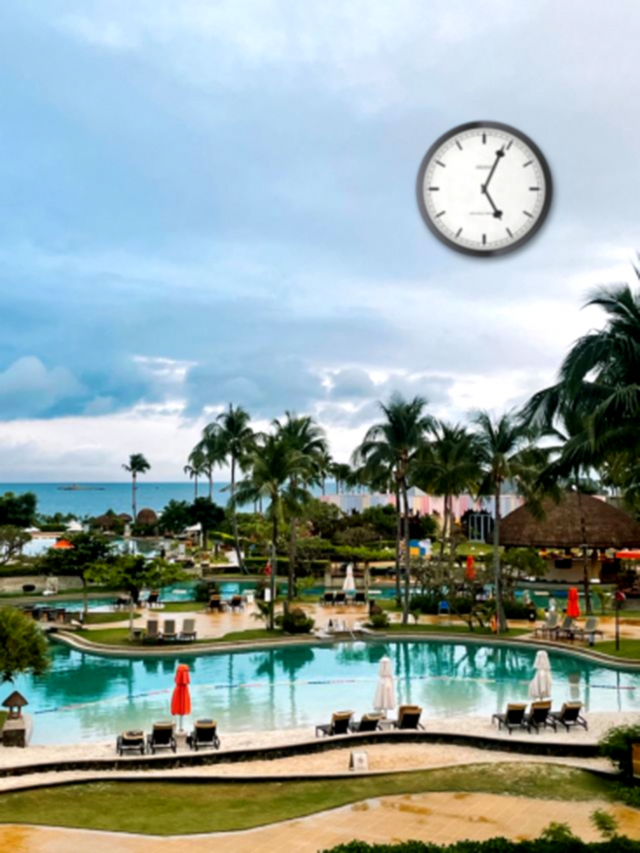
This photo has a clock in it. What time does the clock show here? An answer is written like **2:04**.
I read **5:04**
